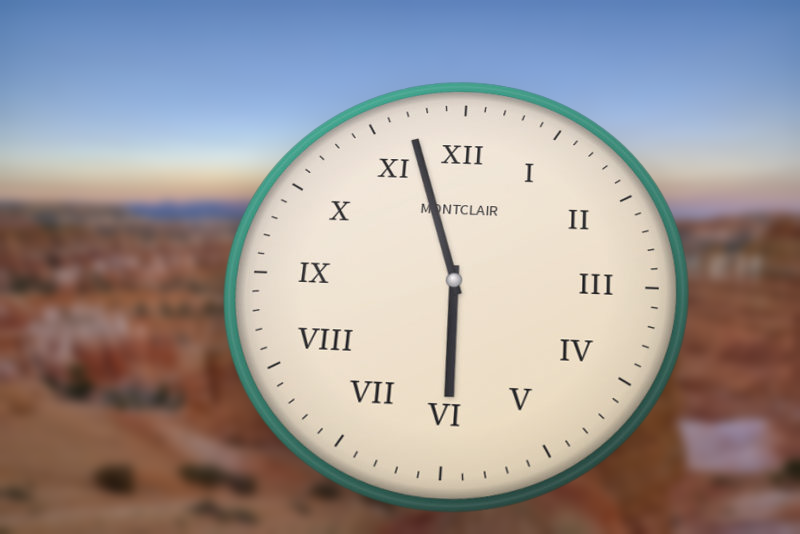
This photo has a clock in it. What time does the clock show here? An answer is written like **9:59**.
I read **5:57**
